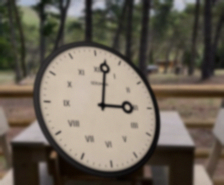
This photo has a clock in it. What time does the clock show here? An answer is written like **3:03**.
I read **3:02**
